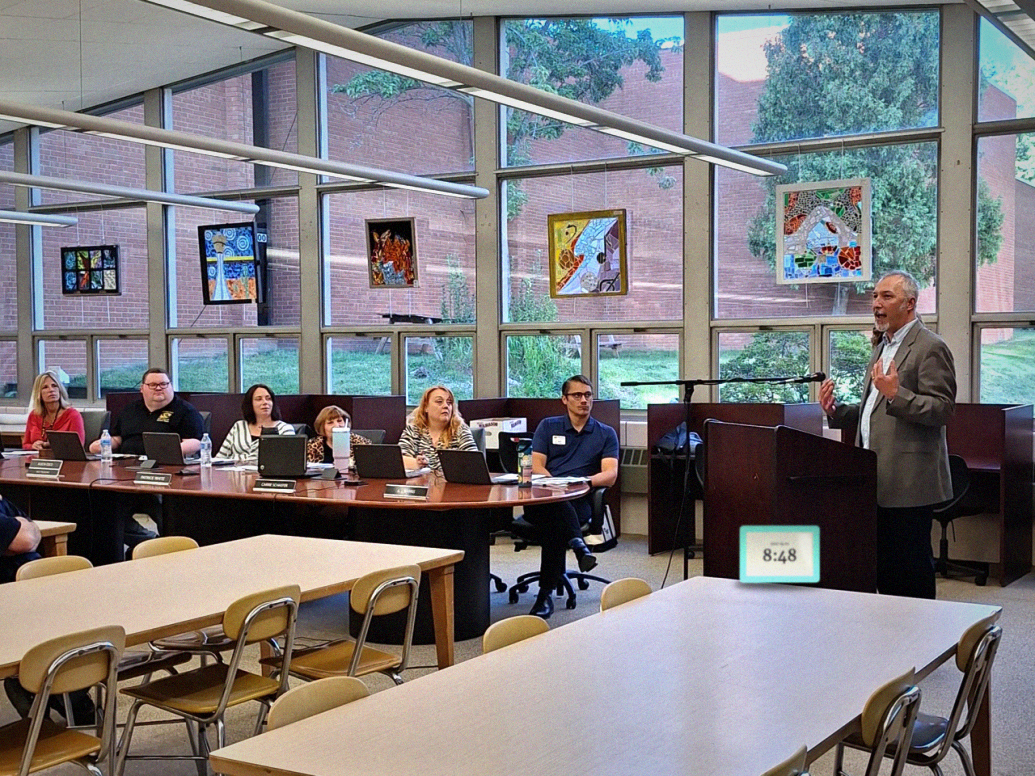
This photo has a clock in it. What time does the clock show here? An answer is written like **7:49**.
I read **8:48**
